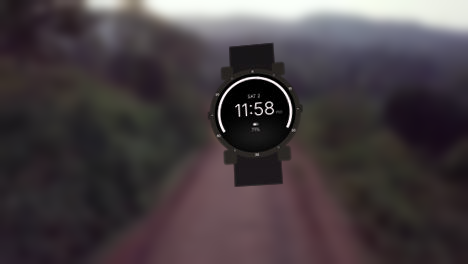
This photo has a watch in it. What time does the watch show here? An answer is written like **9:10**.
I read **11:58**
